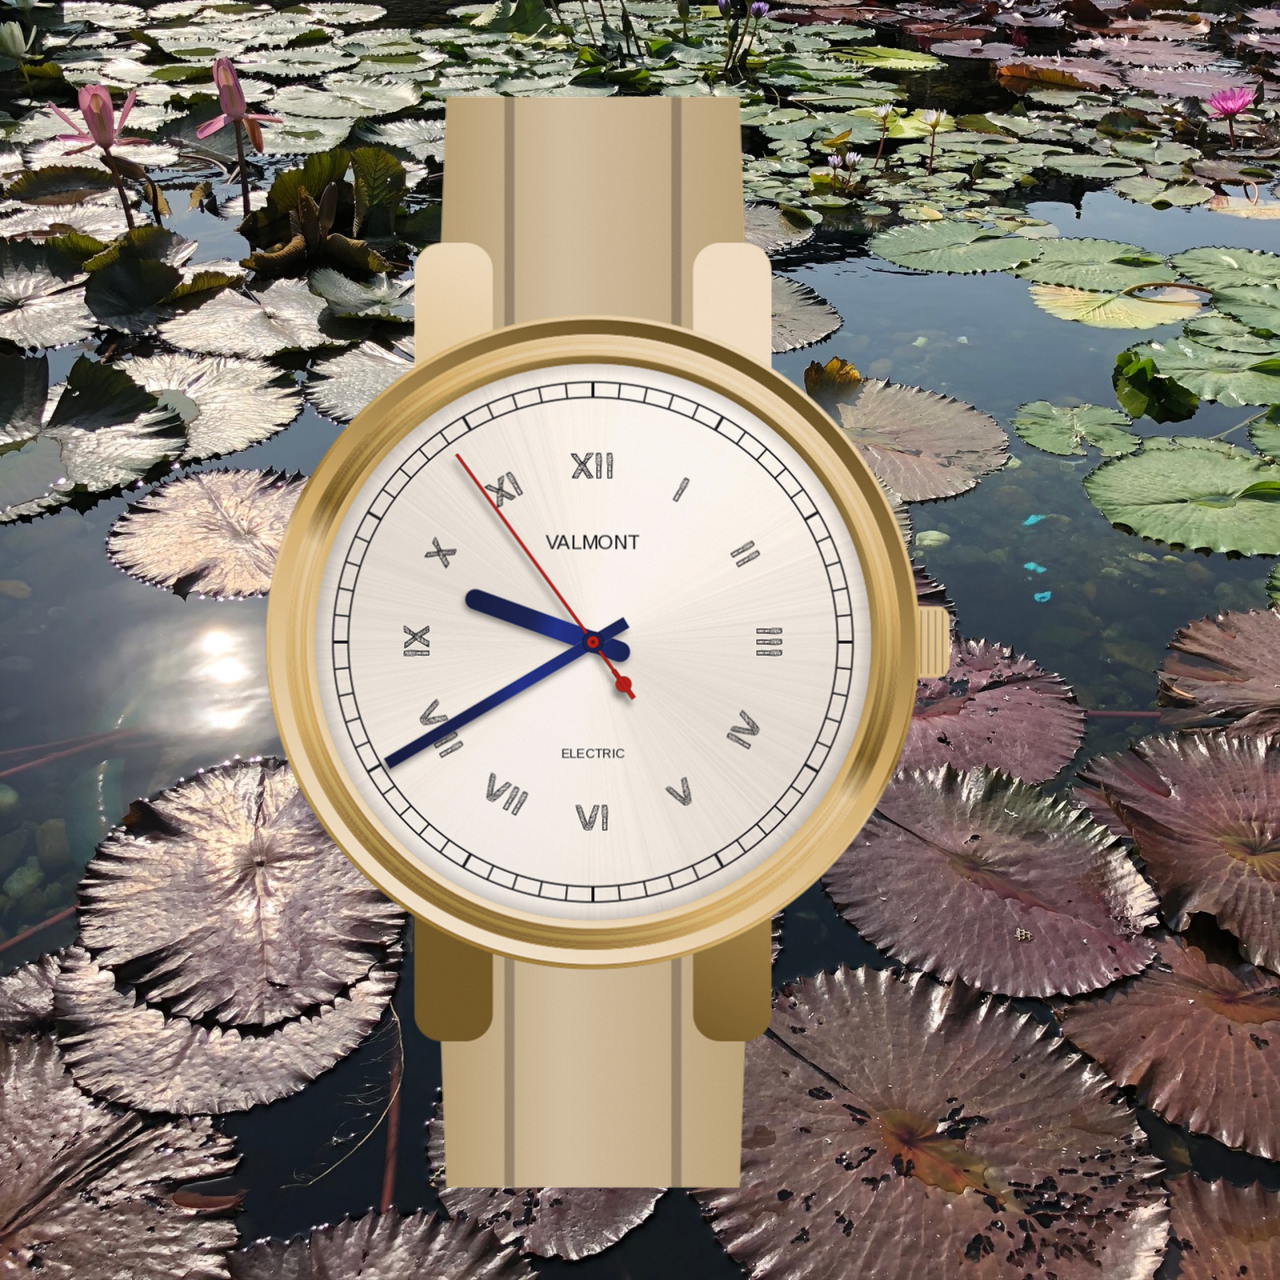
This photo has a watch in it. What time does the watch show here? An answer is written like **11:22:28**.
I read **9:39:54**
